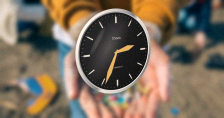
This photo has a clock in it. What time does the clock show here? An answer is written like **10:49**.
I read **2:34**
